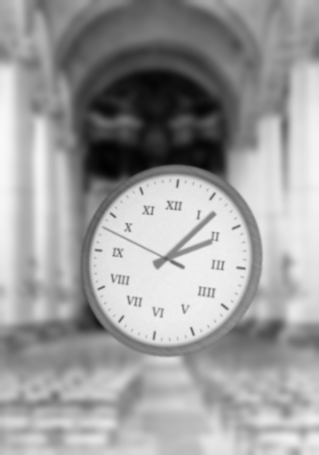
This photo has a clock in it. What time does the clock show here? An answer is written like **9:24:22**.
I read **2:06:48**
